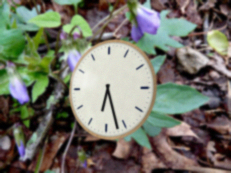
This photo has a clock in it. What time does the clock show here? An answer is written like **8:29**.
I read **6:27**
